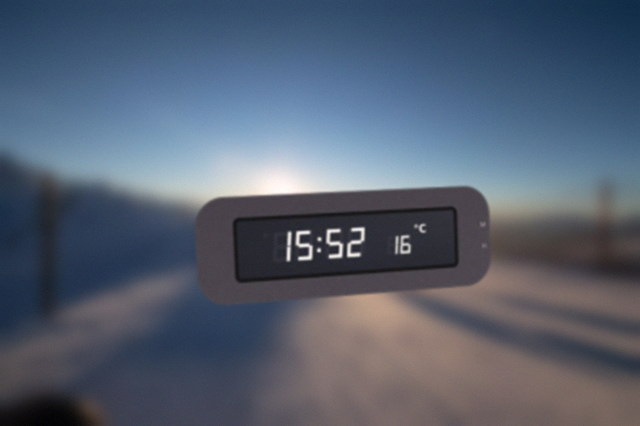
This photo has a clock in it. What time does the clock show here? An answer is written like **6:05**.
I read **15:52**
